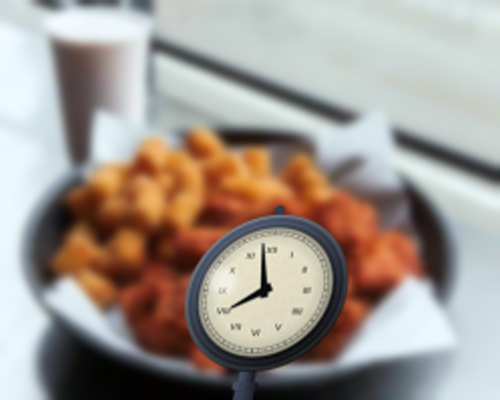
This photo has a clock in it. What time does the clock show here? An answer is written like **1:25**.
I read **7:58**
